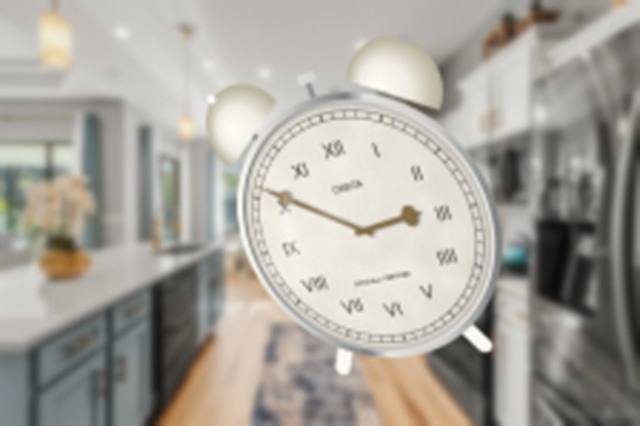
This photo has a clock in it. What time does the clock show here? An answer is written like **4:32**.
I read **2:51**
